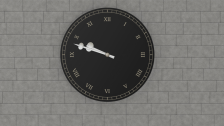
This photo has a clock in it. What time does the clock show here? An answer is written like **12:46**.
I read **9:48**
